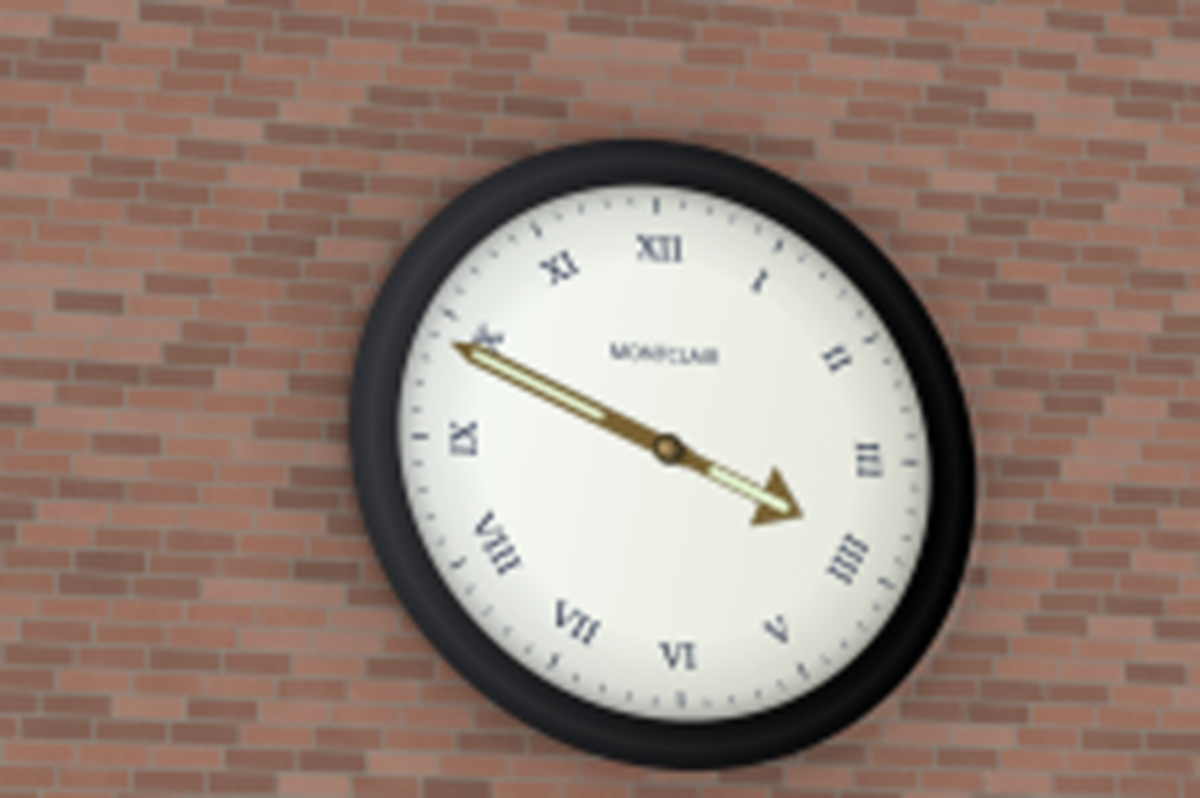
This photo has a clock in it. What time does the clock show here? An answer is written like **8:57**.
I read **3:49**
